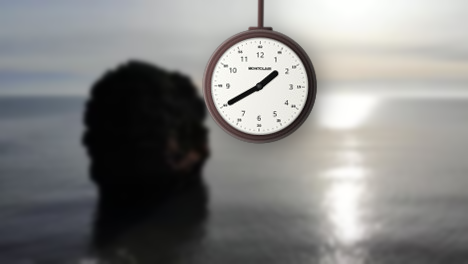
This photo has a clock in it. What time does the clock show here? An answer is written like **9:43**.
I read **1:40**
